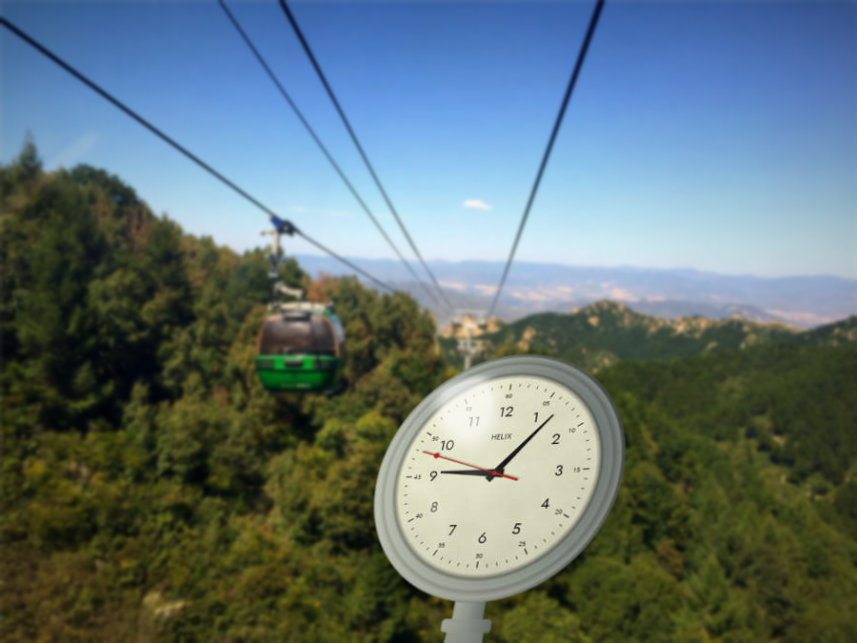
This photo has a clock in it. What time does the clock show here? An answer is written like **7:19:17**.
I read **9:06:48**
